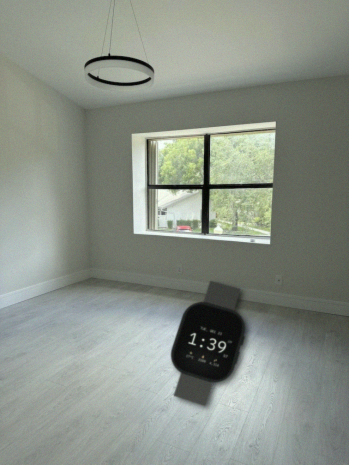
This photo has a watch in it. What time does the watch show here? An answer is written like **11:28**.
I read **1:39**
